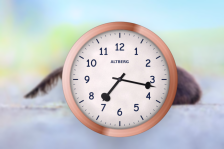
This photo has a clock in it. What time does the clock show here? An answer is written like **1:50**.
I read **7:17**
